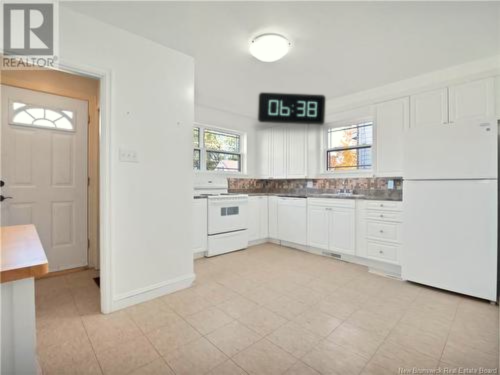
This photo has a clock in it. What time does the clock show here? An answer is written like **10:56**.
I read **6:38**
